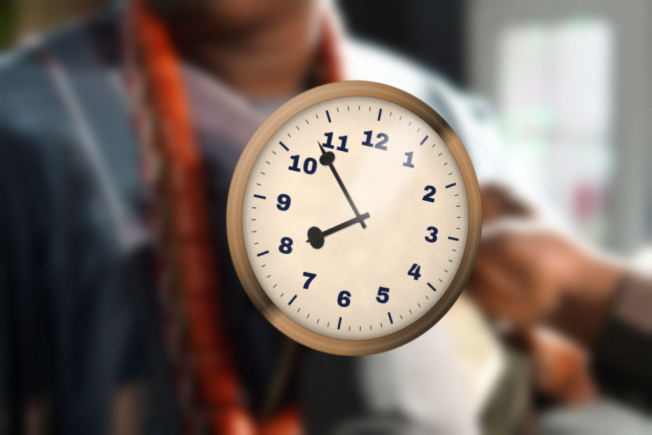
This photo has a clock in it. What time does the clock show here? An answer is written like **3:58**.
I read **7:53**
